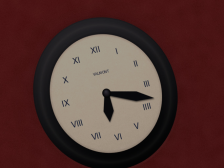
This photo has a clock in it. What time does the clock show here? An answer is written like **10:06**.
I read **6:18**
